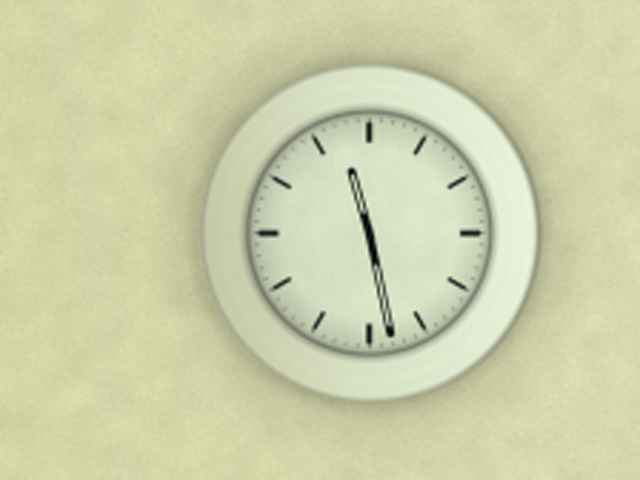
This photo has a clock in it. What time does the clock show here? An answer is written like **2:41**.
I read **11:28**
